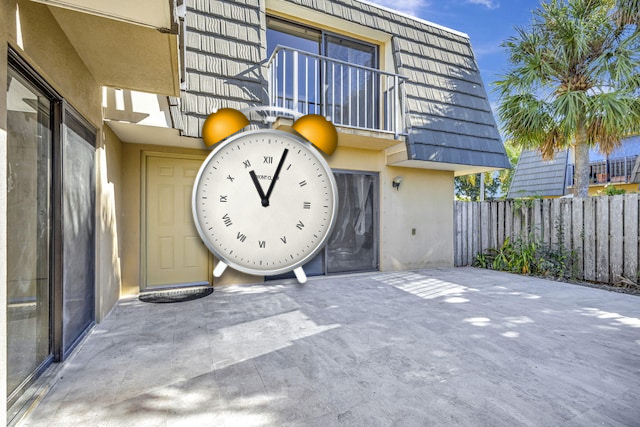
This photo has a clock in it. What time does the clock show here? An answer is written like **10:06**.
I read **11:03**
